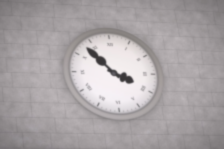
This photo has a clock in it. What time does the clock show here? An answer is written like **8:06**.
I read **3:53**
